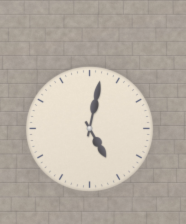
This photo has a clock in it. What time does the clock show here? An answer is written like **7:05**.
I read **5:02**
